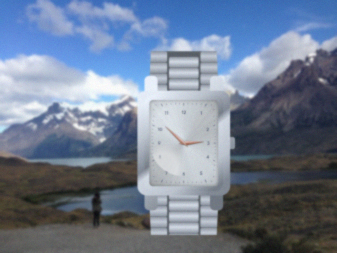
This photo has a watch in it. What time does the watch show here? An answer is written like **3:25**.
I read **2:52**
